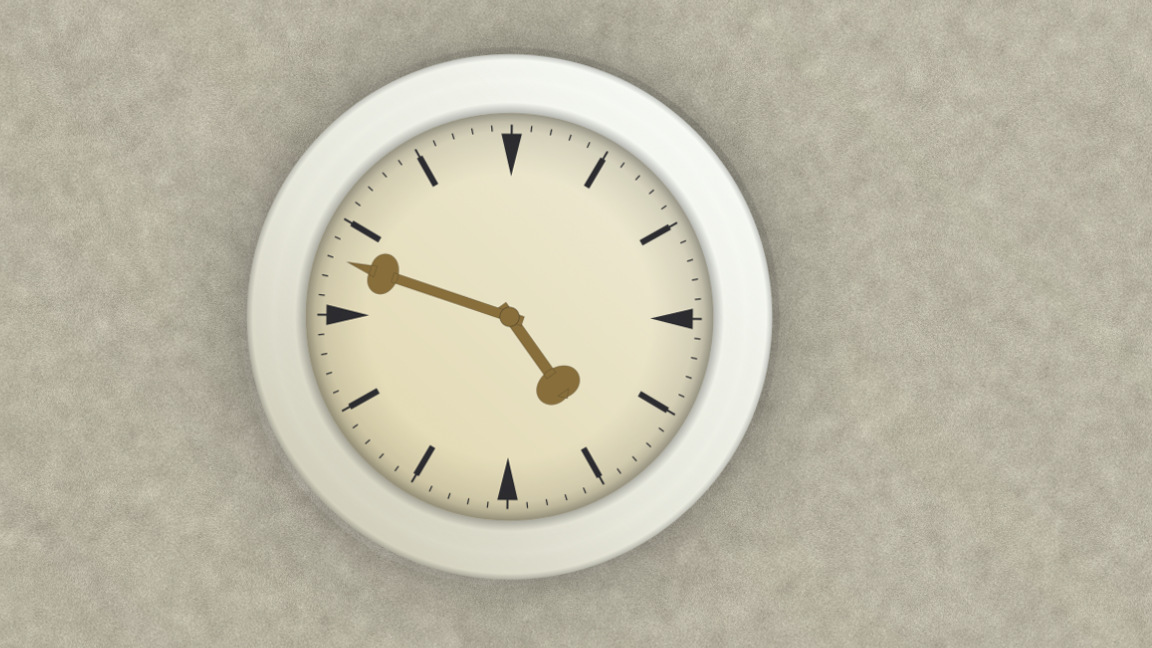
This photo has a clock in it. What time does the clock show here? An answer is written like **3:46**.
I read **4:48**
